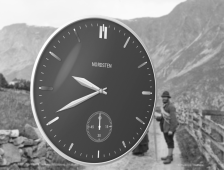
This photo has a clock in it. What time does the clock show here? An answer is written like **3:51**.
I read **9:41**
